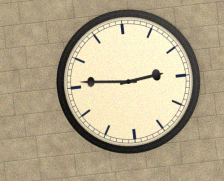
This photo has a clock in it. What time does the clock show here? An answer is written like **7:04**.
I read **2:46**
